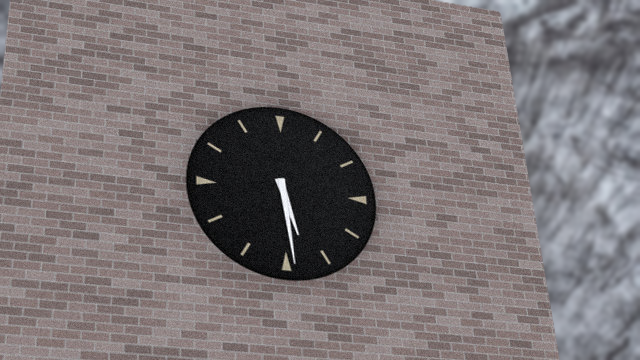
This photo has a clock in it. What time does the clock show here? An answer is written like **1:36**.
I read **5:29**
